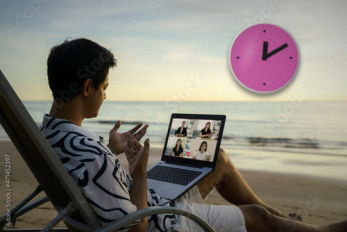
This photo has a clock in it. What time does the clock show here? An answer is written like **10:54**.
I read **12:10**
